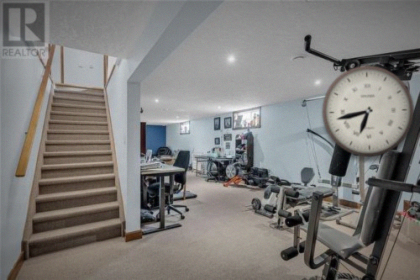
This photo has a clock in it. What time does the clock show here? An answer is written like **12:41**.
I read **6:43**
